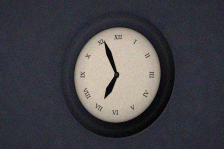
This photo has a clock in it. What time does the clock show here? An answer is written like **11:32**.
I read **6:56**
